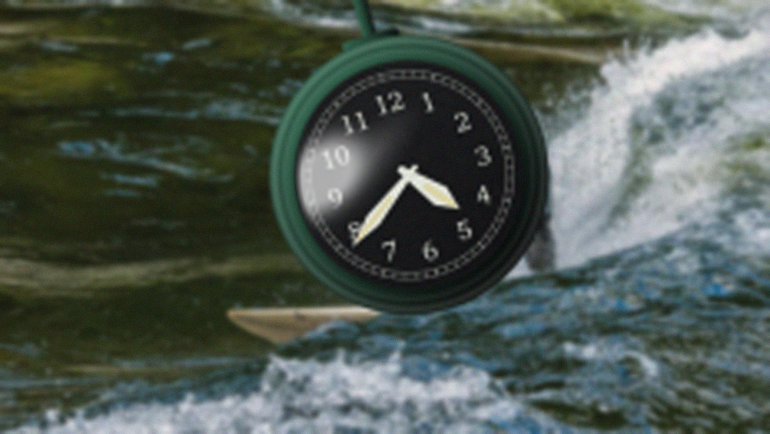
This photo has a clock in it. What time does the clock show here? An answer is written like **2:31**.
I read **4:39**
